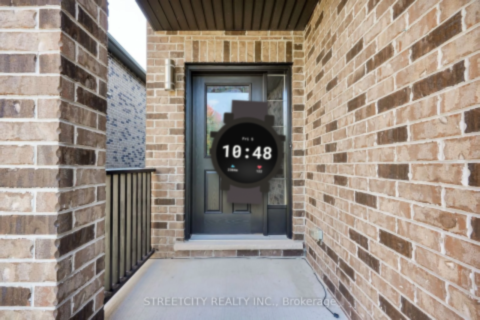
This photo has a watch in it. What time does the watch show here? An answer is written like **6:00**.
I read **10:48**
